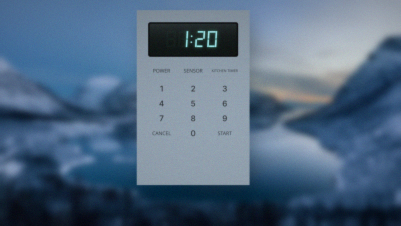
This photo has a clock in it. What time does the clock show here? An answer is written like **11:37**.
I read **1:20**
